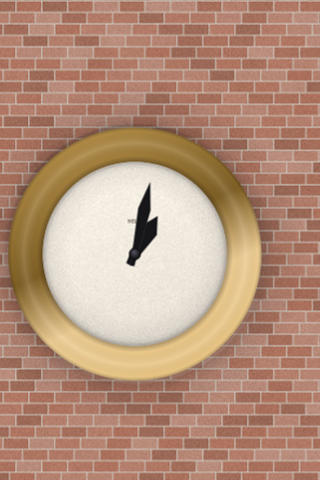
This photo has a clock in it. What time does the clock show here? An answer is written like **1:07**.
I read **1:02**
